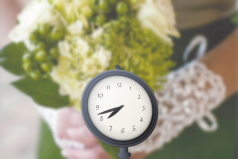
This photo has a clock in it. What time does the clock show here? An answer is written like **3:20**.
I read **7:42**
